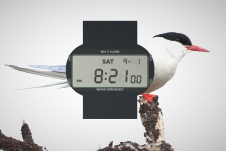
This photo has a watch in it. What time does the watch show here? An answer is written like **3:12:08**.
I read **8:21:00**
